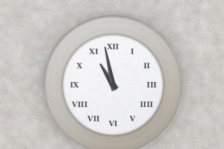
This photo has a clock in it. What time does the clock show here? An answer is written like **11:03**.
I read **10:58**
